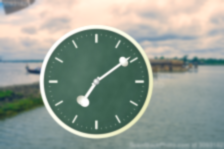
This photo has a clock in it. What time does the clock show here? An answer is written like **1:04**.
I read **7:09**
